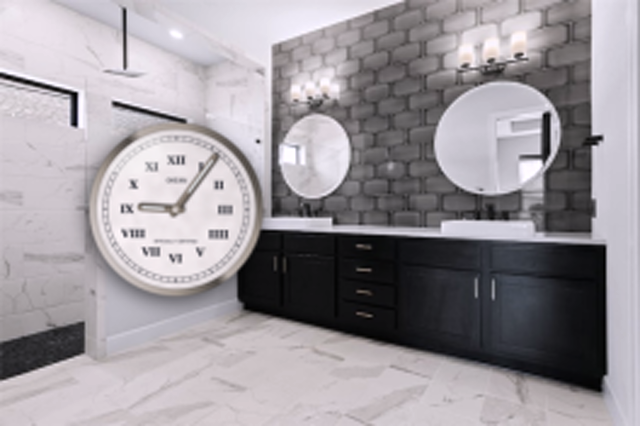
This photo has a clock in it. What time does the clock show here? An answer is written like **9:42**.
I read **9:06**
